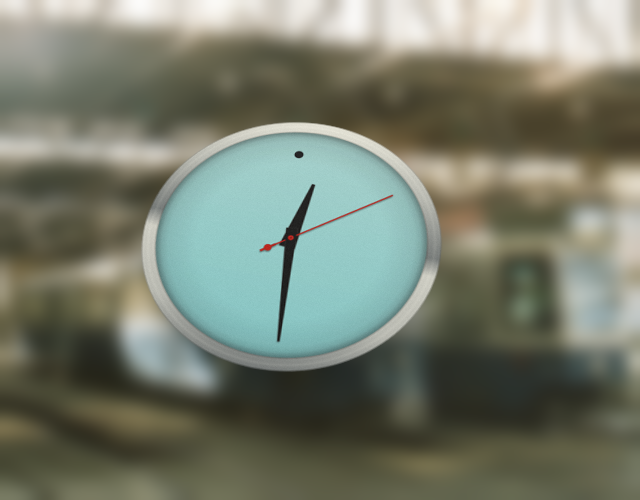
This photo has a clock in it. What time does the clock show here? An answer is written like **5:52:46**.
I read **12:30:10**
